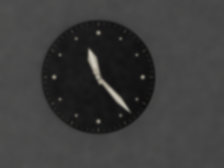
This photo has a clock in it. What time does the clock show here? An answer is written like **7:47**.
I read **11:23**
